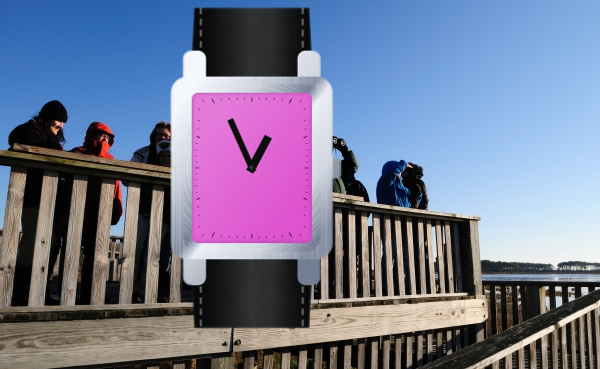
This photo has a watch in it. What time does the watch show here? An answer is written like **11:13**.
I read **12:56**
